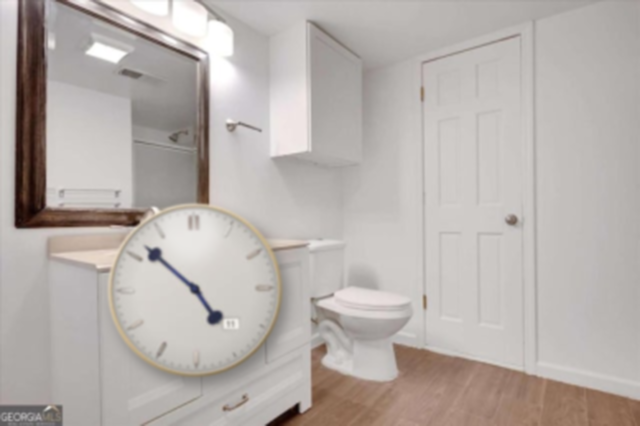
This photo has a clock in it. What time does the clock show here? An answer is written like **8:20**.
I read **4:52**
